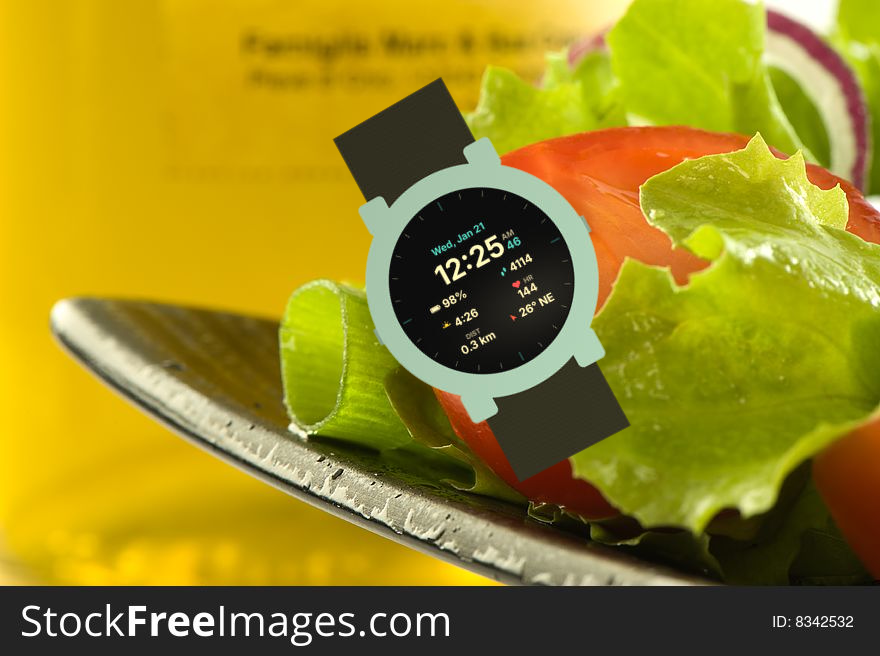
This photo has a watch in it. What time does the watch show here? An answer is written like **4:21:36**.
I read **12:25:46**
